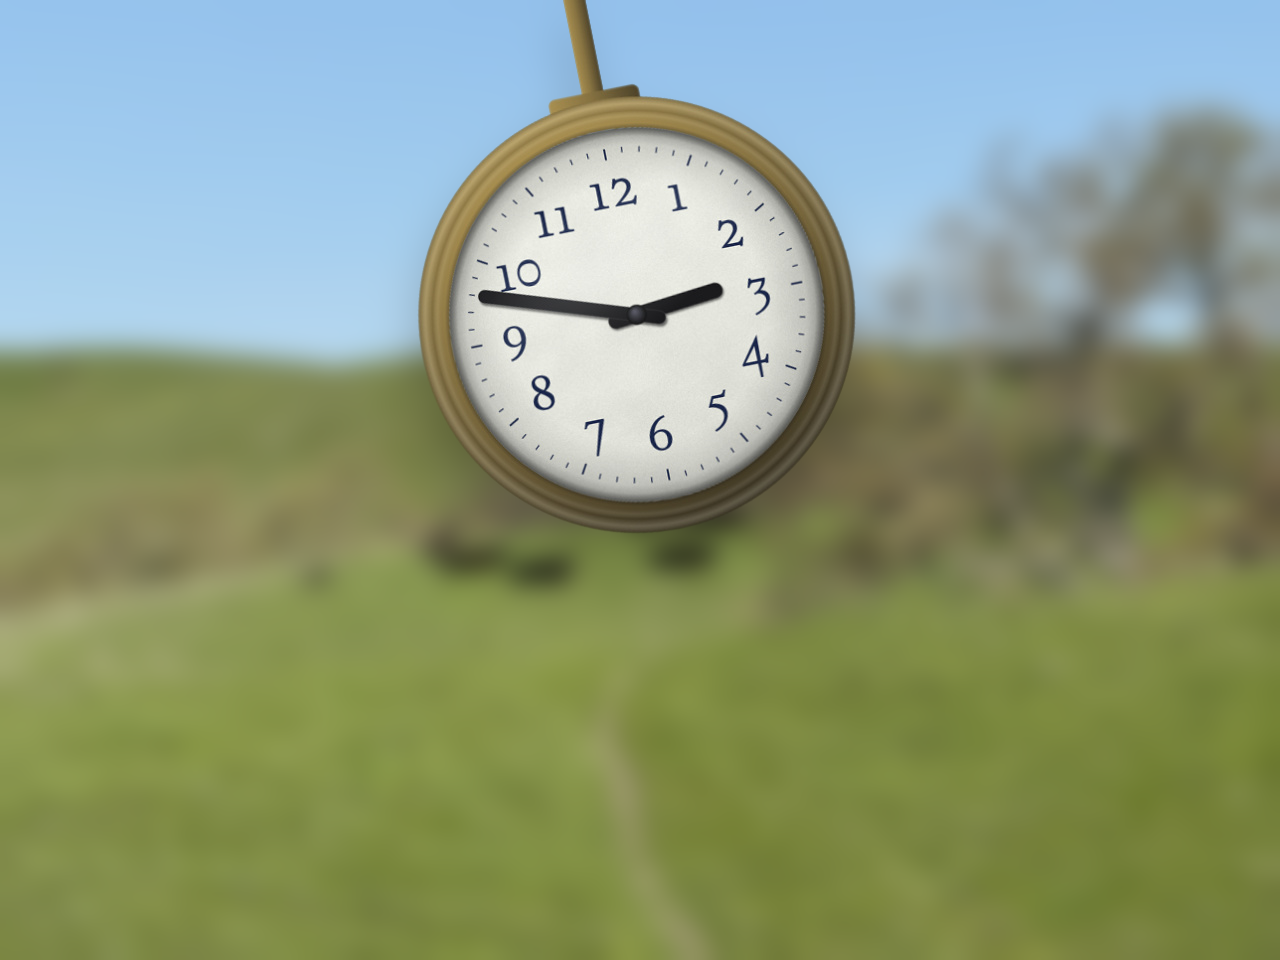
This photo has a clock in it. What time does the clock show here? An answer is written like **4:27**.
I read **2:48**
